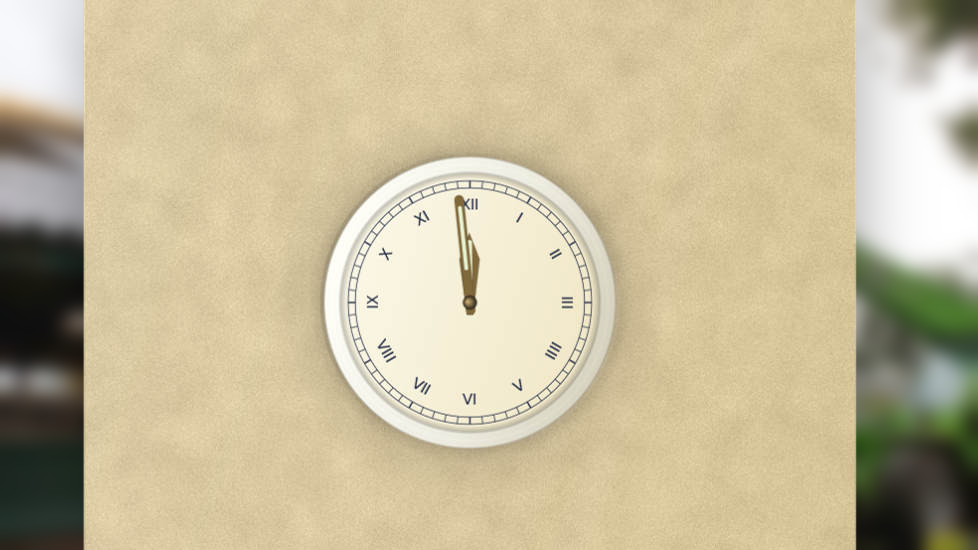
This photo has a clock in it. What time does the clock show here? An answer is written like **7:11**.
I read **11:59**
